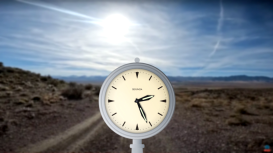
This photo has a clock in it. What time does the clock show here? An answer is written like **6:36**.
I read **2:26**
